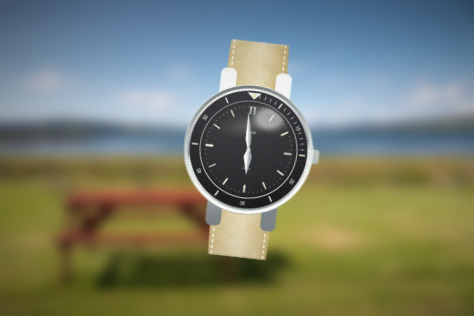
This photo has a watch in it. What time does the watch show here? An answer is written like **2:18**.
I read **5:59**
